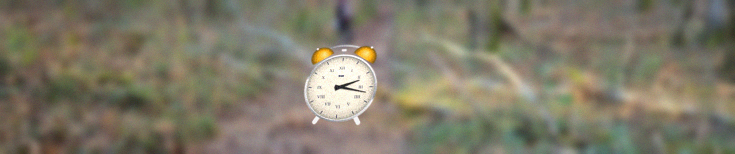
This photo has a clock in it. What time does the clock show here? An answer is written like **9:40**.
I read **2:17**
